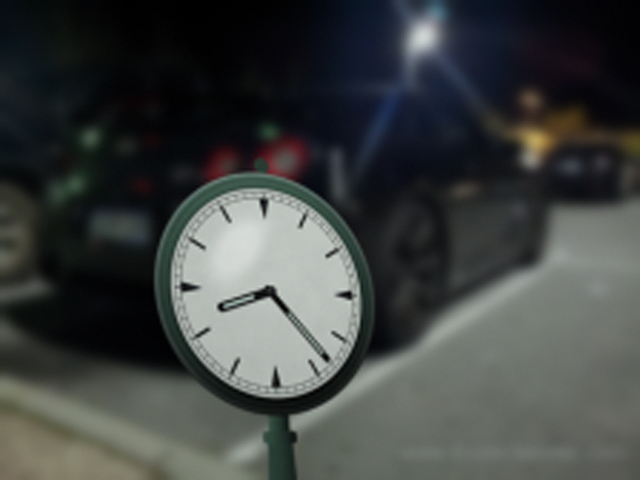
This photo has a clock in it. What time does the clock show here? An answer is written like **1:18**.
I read **8:23**
